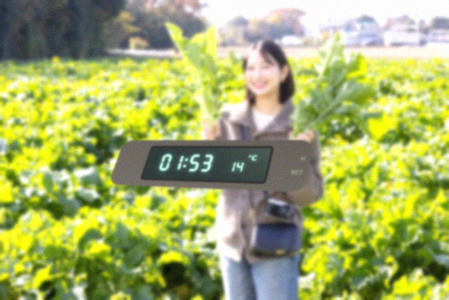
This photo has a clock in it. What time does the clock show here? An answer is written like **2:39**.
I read **1:53**
